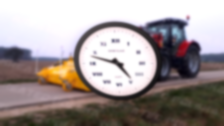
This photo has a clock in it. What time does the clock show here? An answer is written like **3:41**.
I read **4:48**
